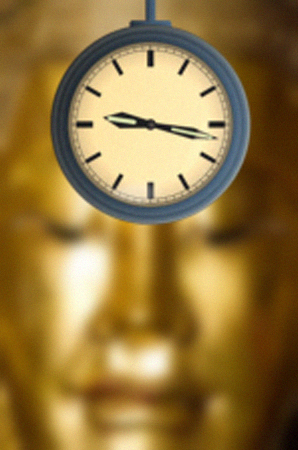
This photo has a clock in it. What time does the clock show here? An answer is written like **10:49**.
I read **9:17**
